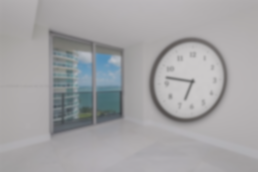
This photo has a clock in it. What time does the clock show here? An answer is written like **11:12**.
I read **6:47**
